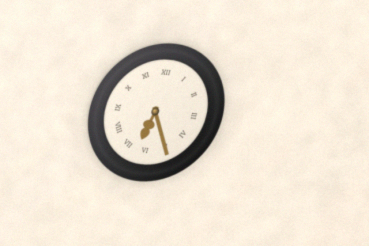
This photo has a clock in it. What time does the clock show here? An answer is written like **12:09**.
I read **6:25**
